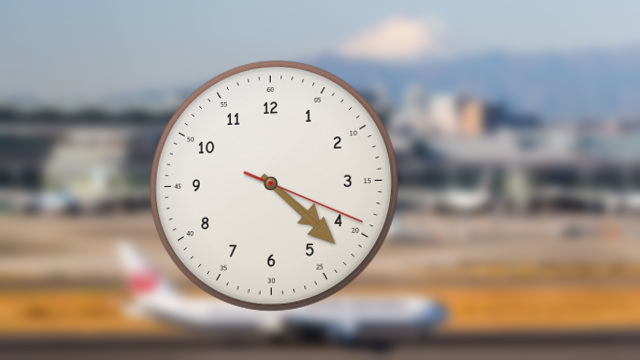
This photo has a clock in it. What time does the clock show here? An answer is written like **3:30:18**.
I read **4:22:19**
